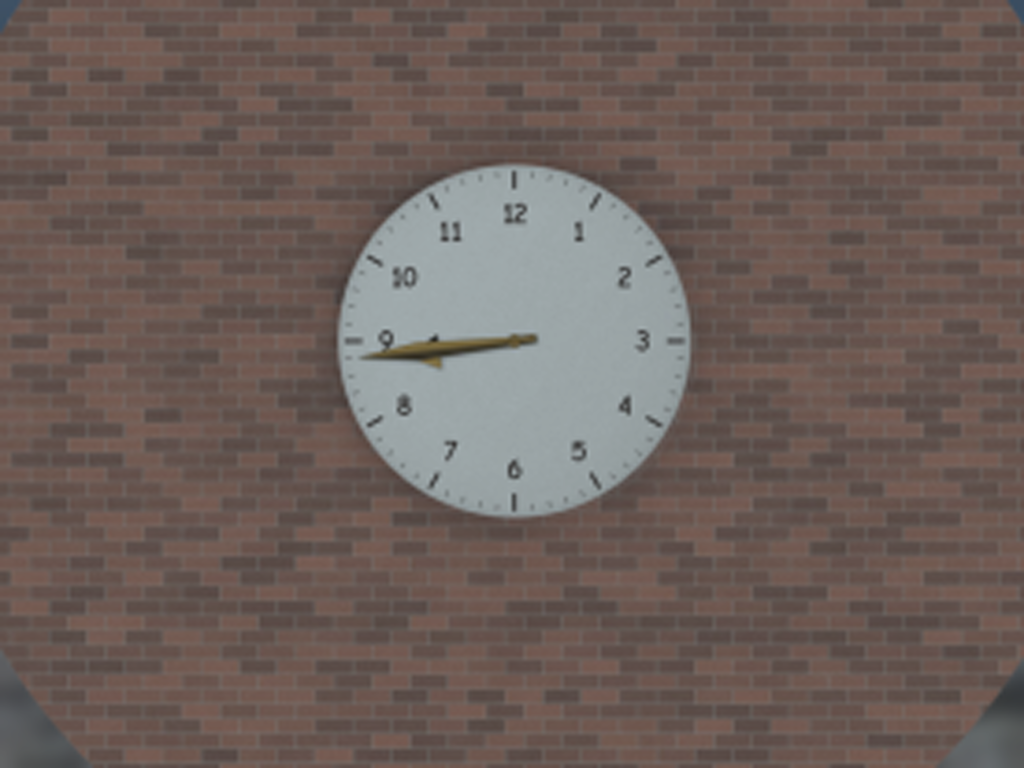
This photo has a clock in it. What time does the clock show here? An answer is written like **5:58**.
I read **8:44**
